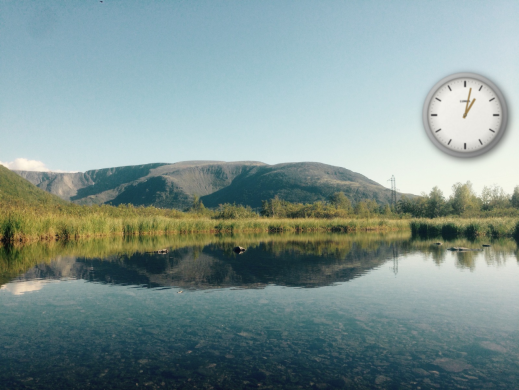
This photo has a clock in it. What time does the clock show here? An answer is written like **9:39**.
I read **1:02**
